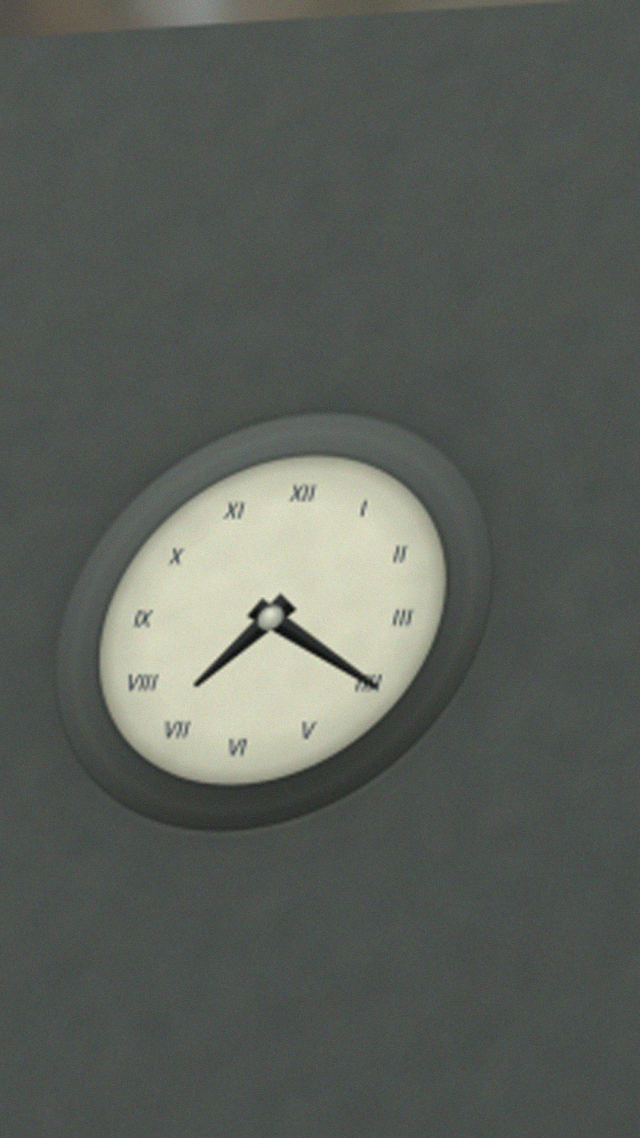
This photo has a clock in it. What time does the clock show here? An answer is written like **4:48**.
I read **7:20**
